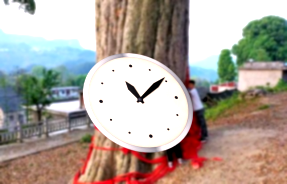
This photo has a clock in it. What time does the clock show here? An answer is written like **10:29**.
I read **11:09**
